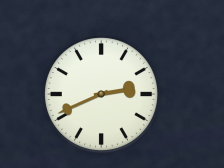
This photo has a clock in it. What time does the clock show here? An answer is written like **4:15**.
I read **2:41**
